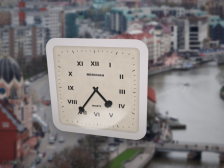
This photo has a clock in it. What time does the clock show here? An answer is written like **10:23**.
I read **4:36**
